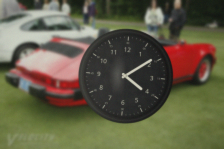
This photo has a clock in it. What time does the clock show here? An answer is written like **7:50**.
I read **4:09**
